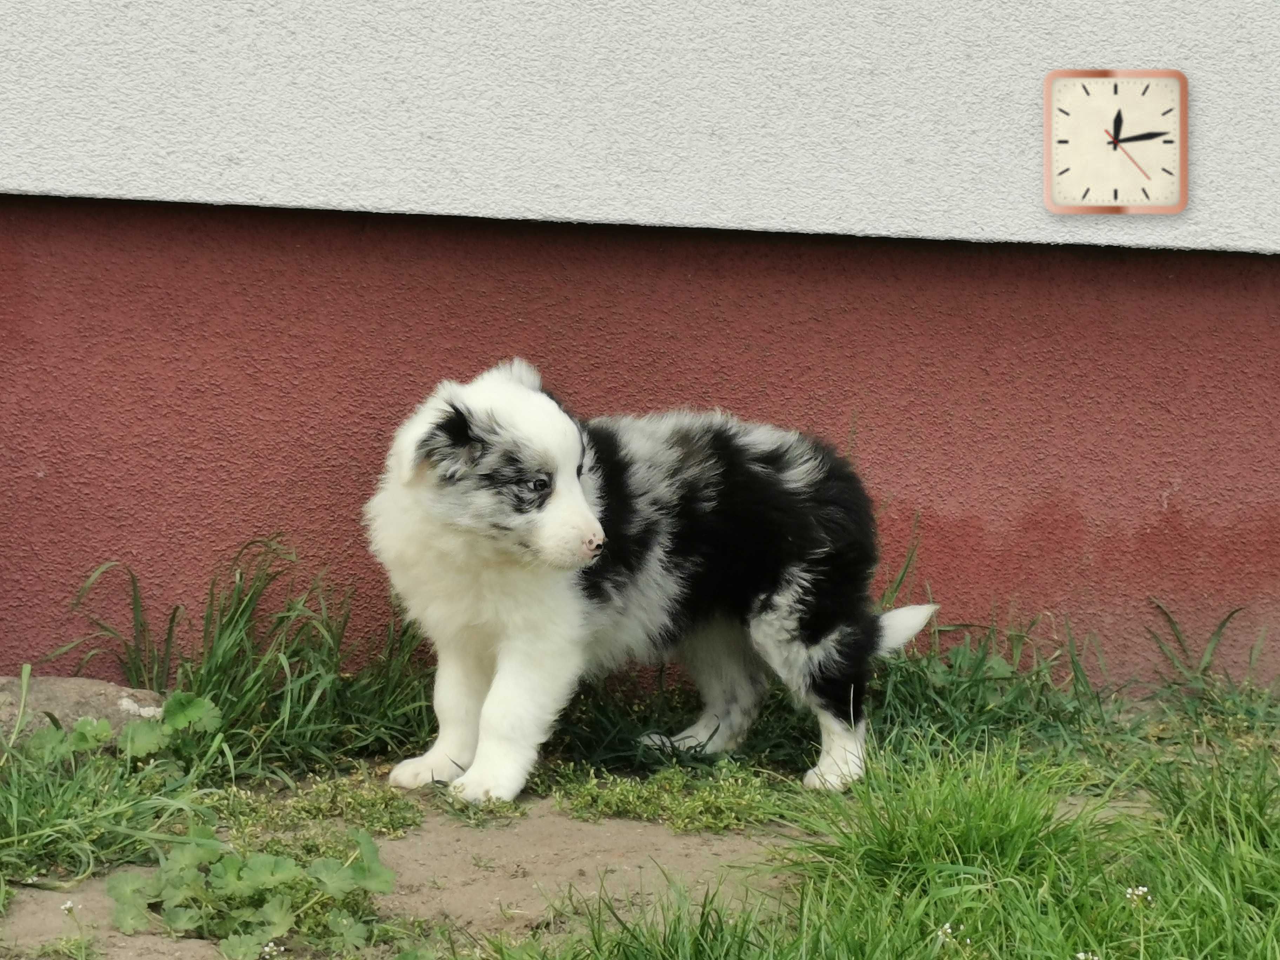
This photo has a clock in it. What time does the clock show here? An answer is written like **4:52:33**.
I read **12:13:23**
